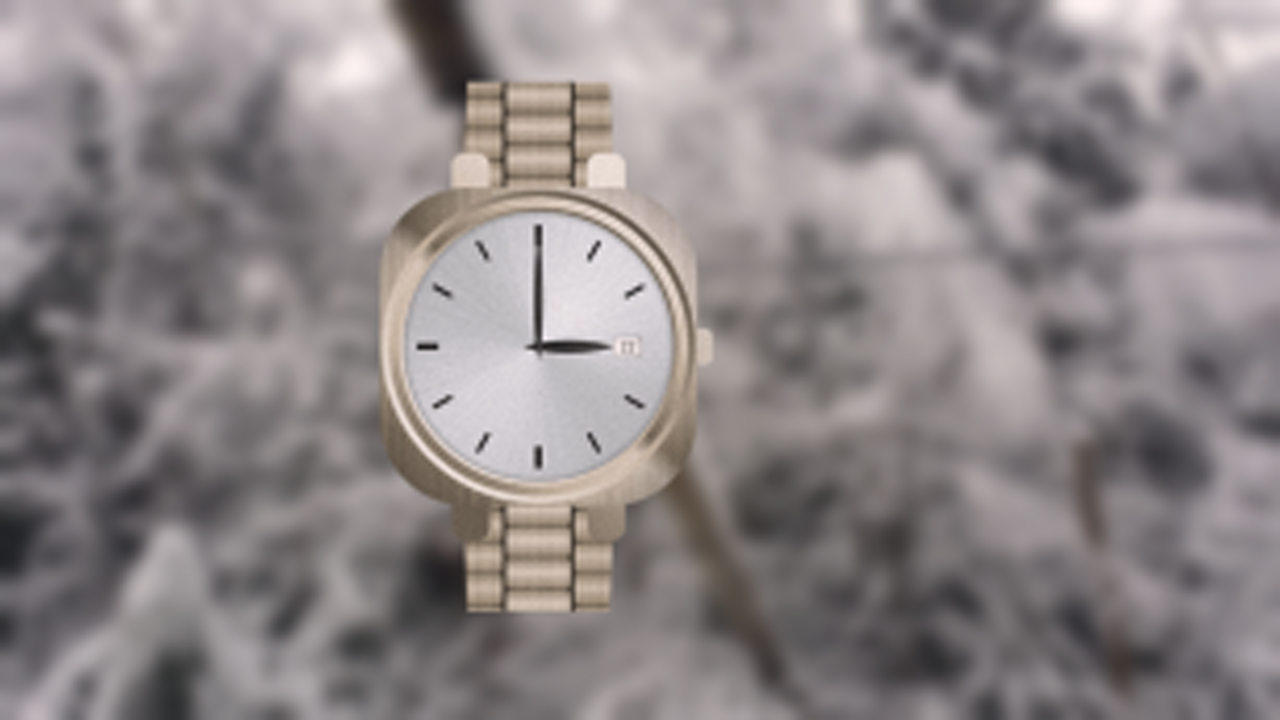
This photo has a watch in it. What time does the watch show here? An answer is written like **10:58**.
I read **3:00**
